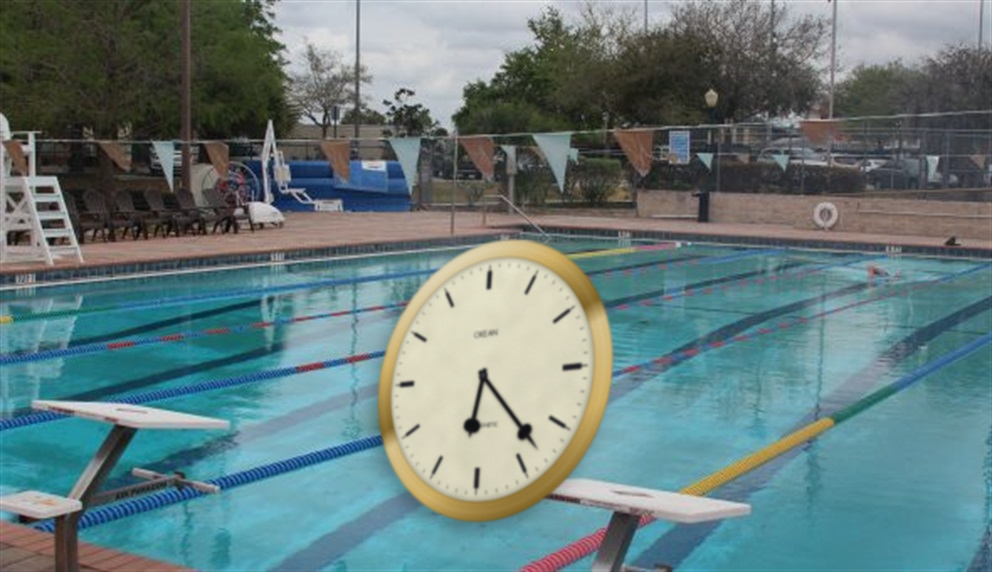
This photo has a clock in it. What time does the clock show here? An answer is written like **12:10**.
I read **6:23**
